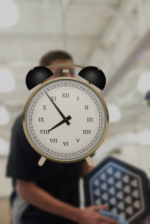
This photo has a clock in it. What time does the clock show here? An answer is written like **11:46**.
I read **7:54**
